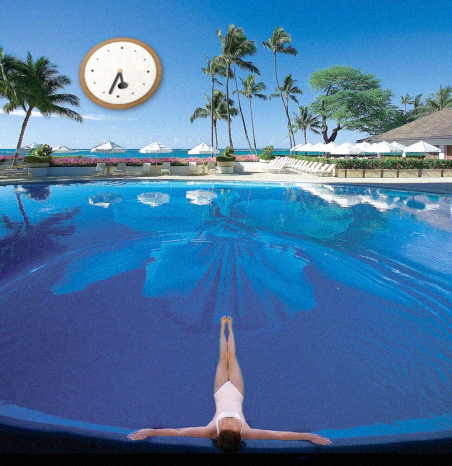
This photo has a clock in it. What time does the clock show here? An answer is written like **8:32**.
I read **5:33**
